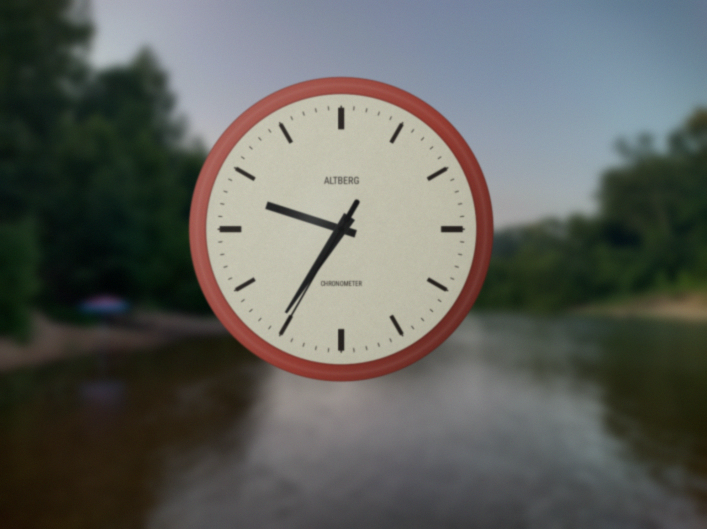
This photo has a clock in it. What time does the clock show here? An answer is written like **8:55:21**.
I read **9:35:35**
